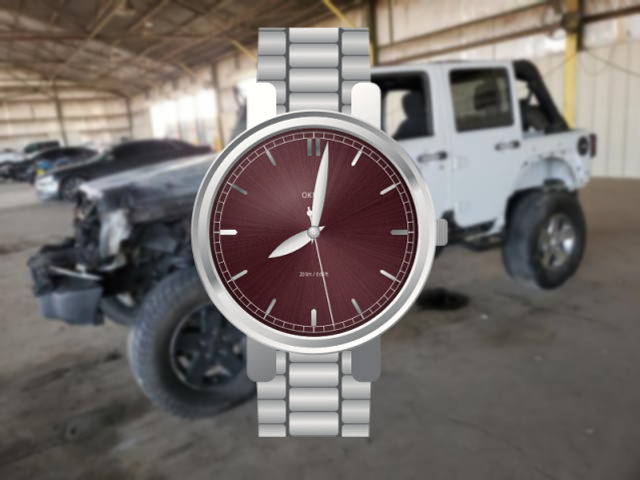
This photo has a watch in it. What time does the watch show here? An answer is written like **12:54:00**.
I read **8:01:28**
